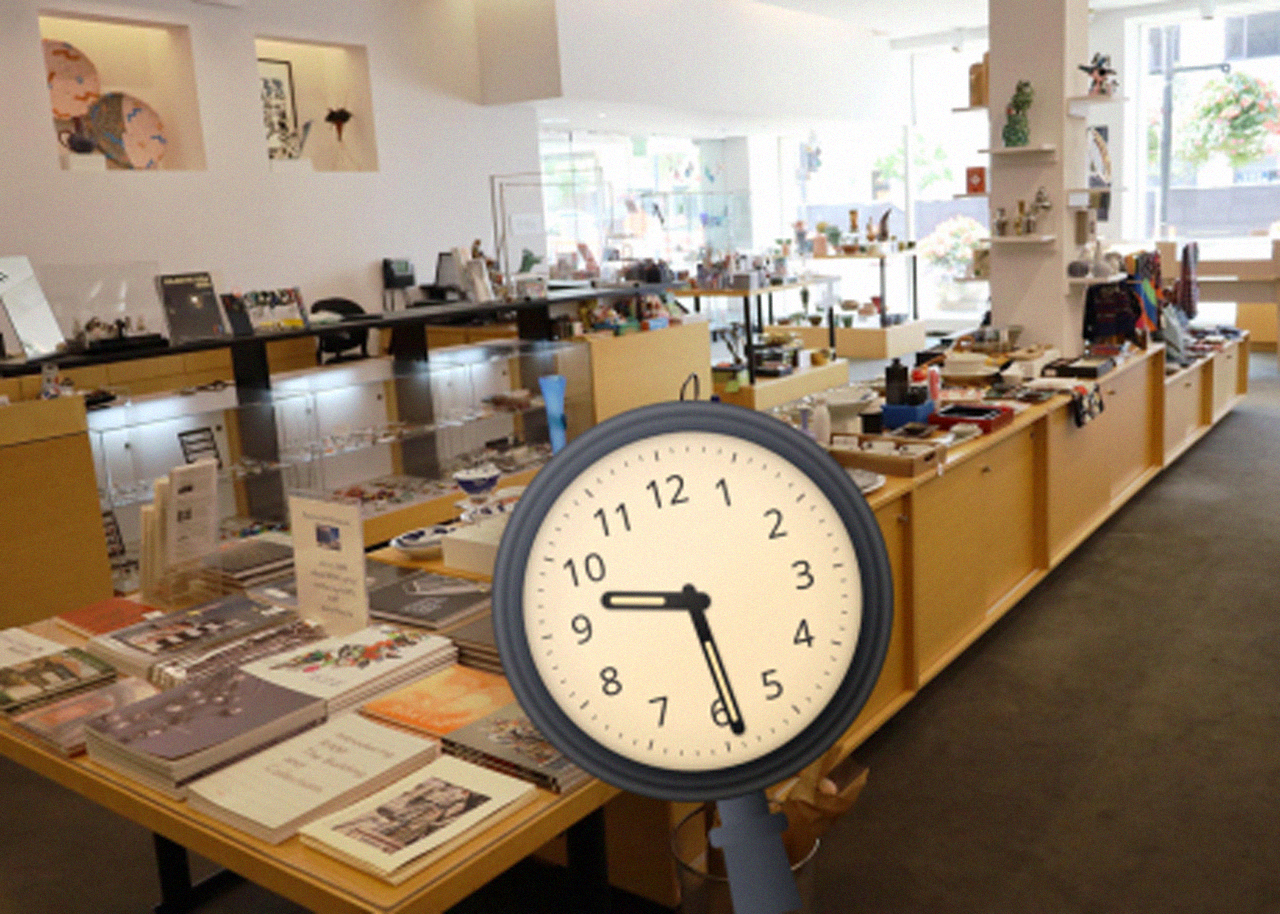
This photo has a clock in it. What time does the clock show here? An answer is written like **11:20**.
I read **9:29**
